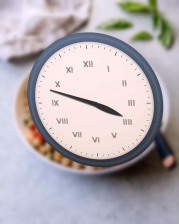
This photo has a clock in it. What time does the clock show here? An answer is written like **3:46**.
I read **3:48**
